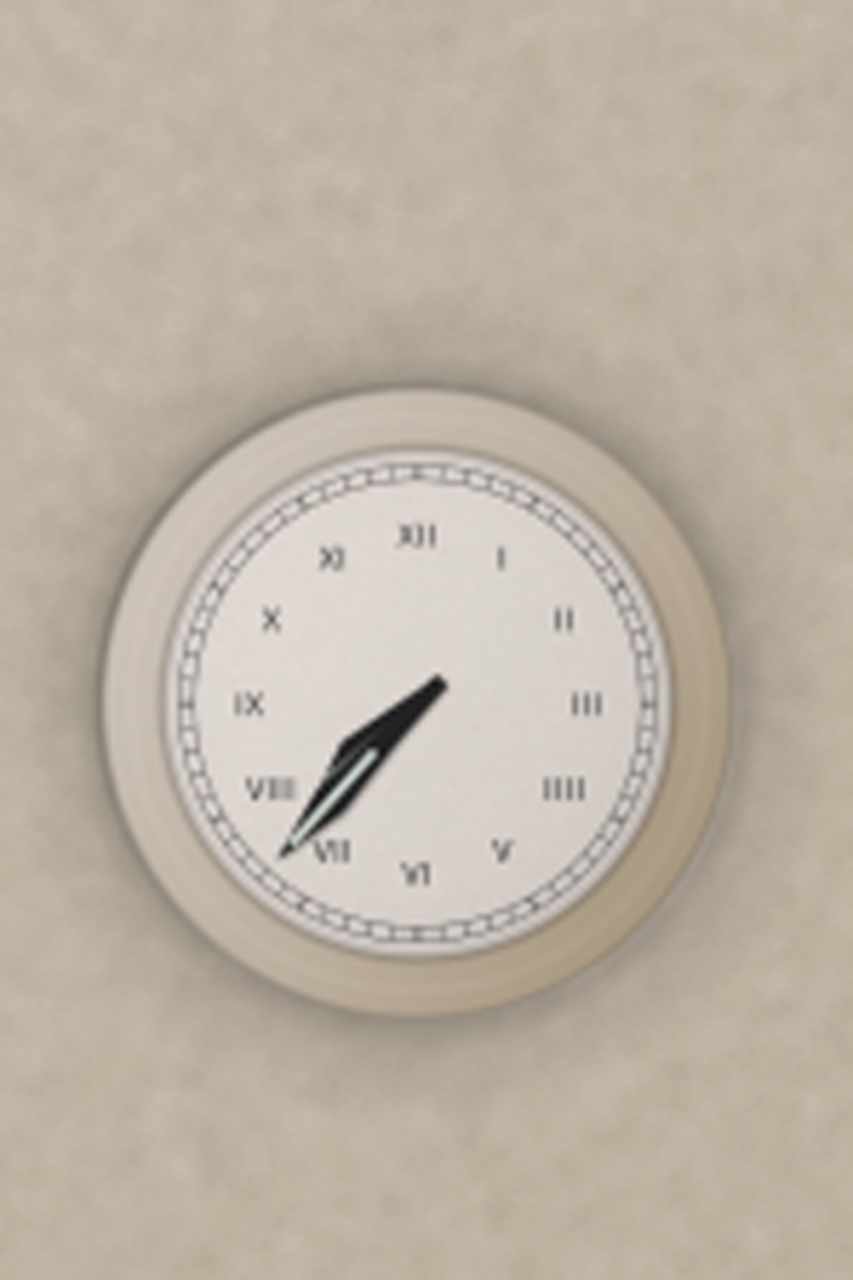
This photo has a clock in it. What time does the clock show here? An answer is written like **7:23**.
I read **7:37**
